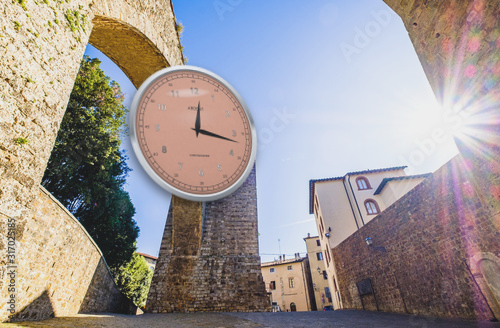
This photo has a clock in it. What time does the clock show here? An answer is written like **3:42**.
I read **12:17**
